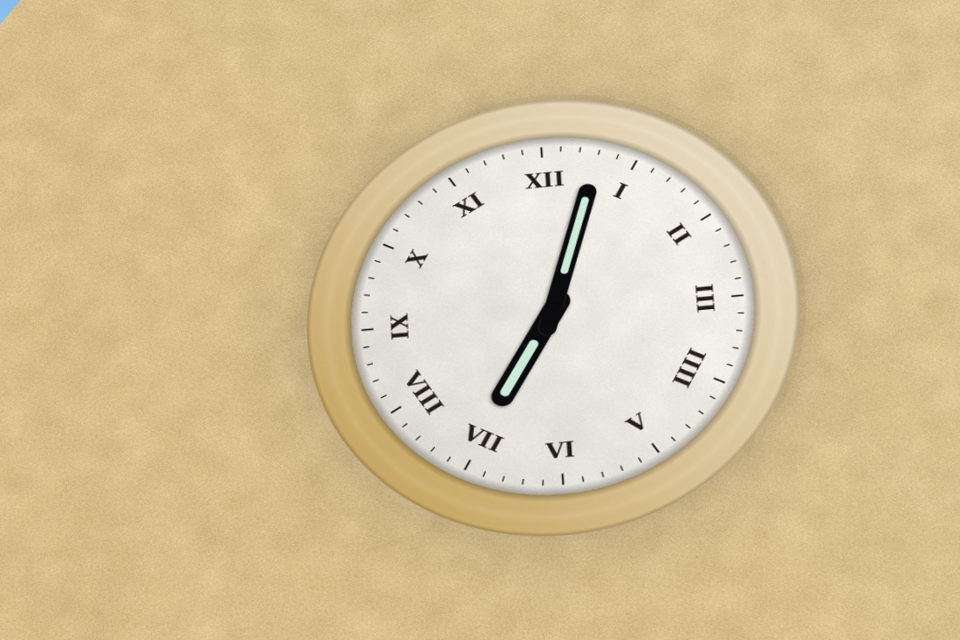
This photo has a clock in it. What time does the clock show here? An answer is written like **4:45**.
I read **7:03**
